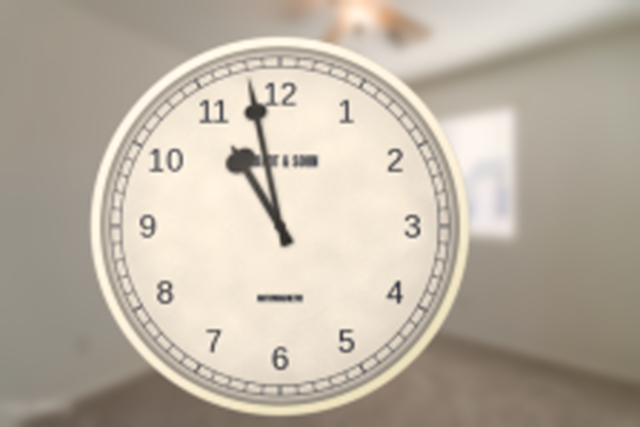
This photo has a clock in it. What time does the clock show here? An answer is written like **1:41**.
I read **10:58**
